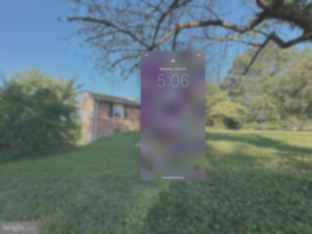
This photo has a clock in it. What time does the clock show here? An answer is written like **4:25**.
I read **5:06**
